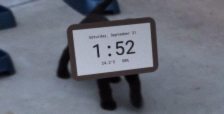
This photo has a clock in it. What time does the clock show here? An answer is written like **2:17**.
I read **1:52**
